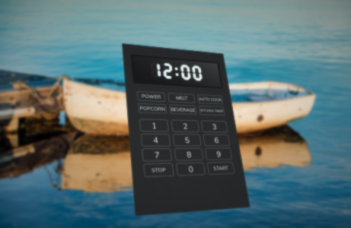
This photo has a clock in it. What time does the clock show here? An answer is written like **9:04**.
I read **12:00**
